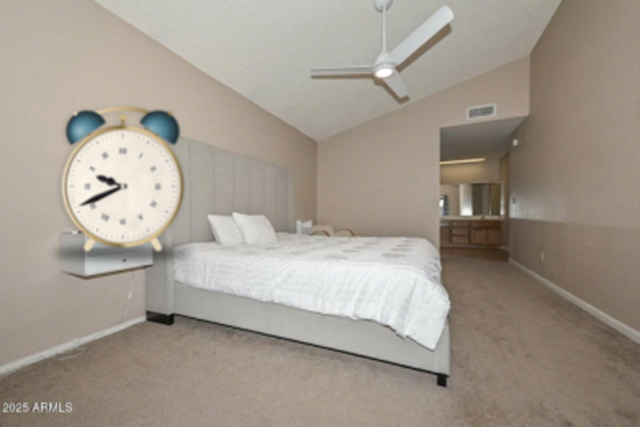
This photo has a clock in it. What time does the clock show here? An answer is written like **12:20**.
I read **9:41**
